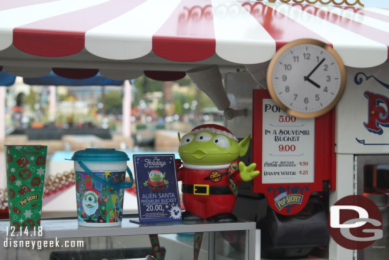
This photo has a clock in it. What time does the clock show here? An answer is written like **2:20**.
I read **4:07**
